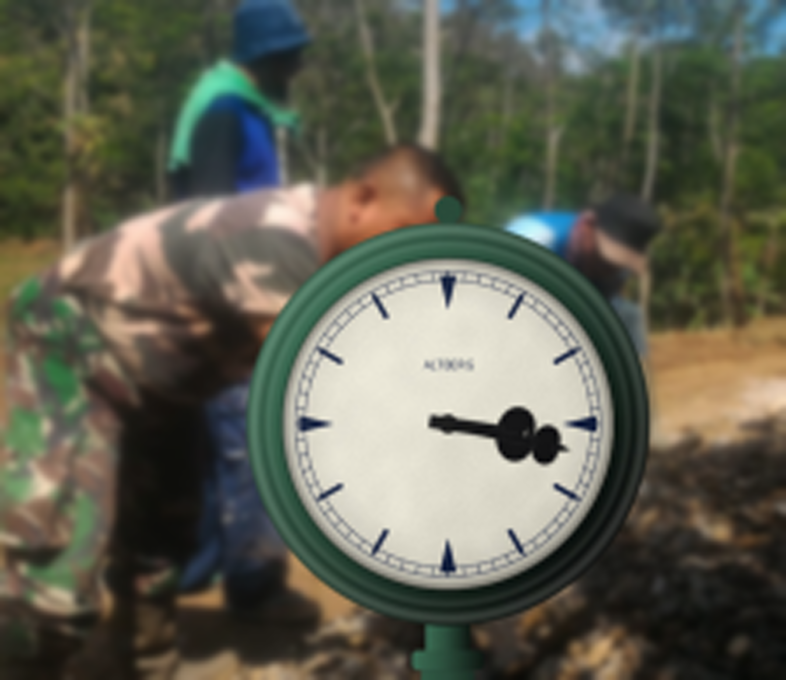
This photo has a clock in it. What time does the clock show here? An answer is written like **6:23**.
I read **3:17**
